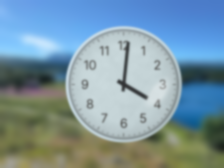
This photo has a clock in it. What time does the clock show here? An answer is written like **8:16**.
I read **4:01**
